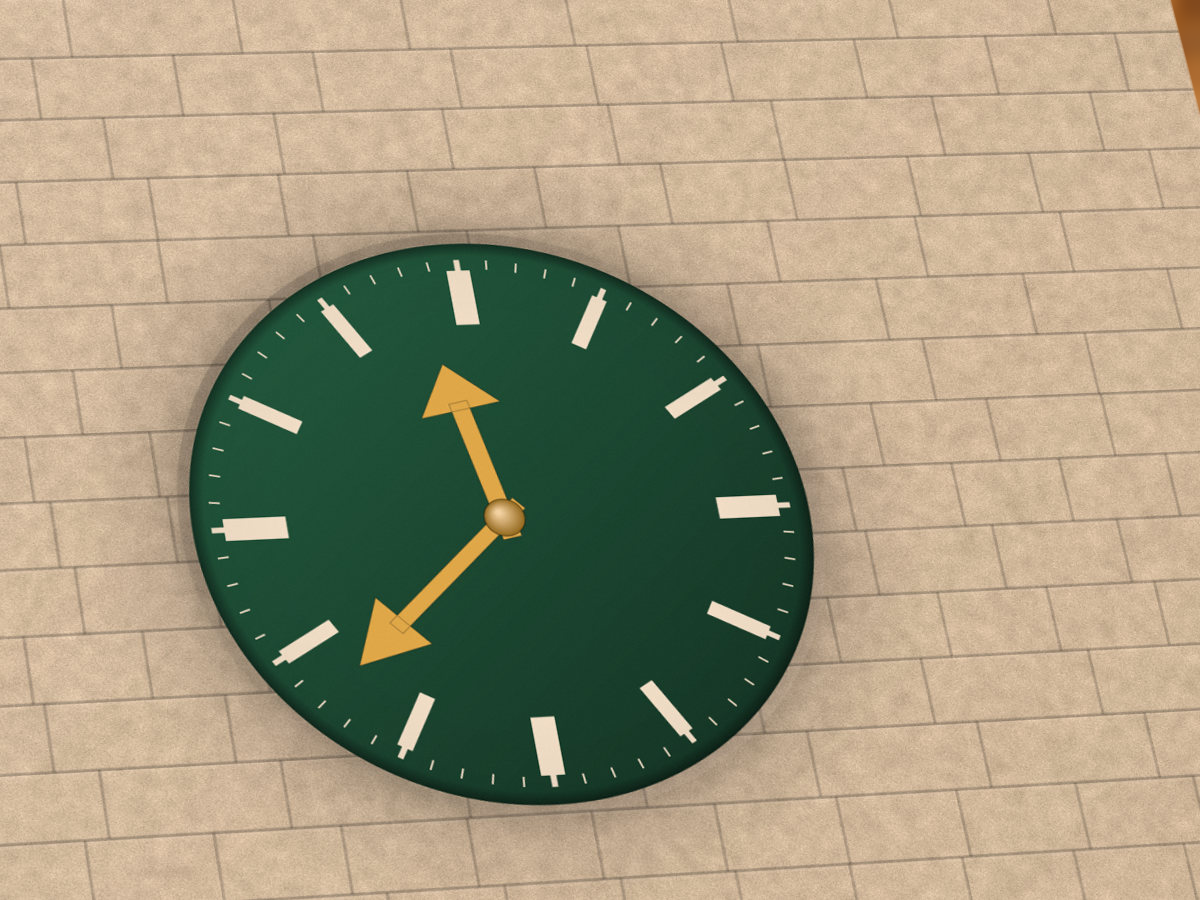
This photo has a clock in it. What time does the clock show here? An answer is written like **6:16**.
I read **11:38**
